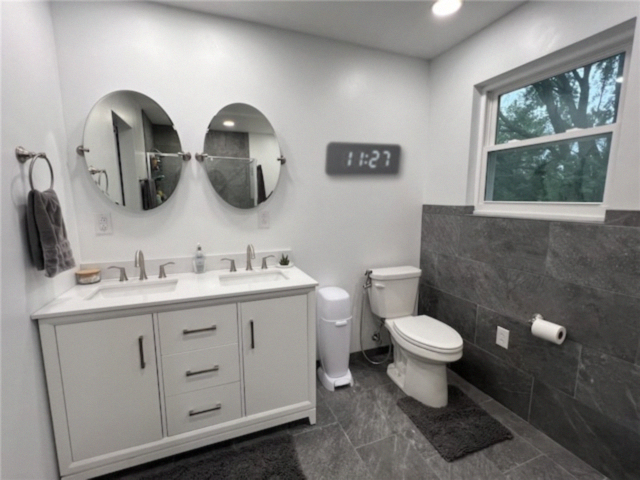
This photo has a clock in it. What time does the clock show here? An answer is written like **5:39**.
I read **11:27**
